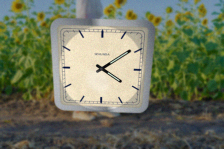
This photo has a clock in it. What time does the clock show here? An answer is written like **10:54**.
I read **4:09**
